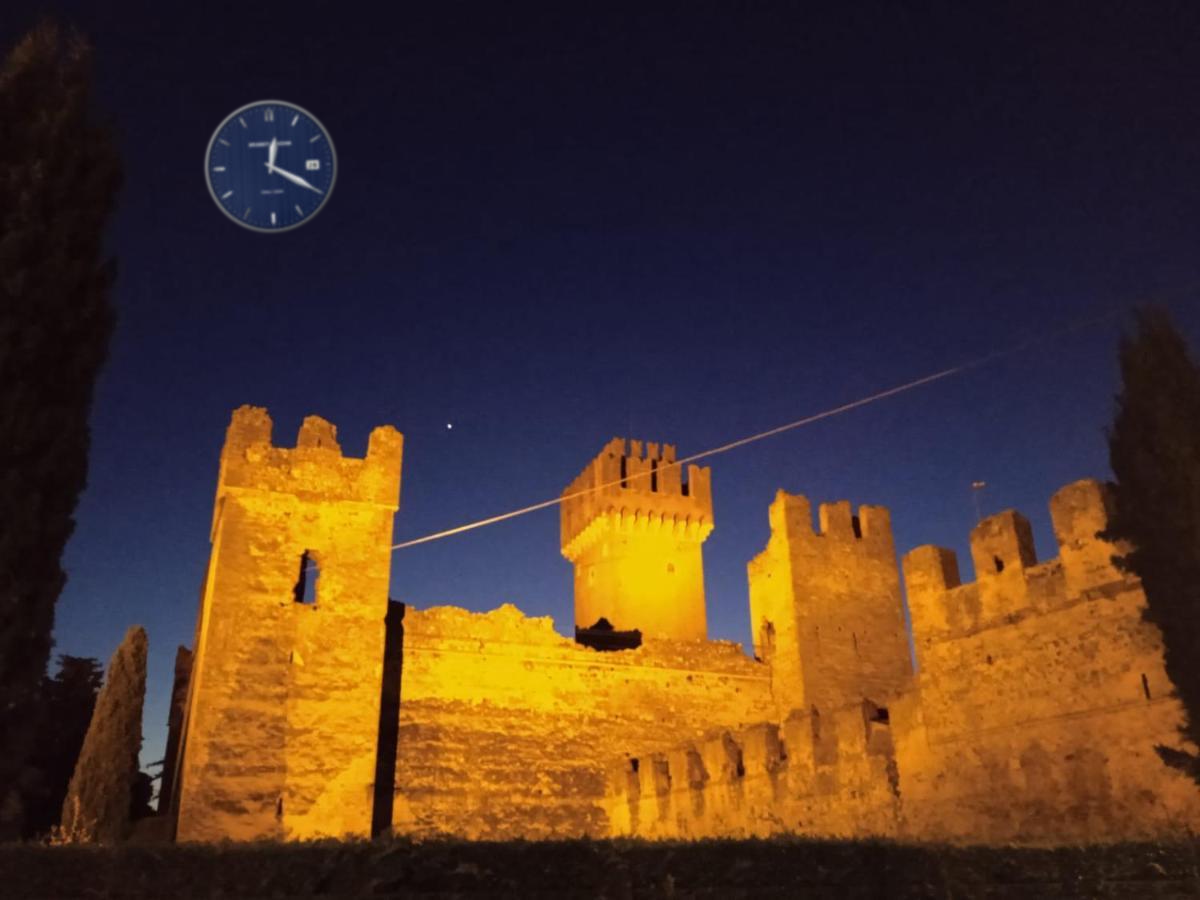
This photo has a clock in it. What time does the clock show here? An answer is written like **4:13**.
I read **12:20**
